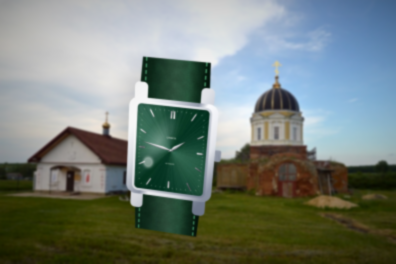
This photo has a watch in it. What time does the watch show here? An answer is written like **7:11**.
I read **1:47**
